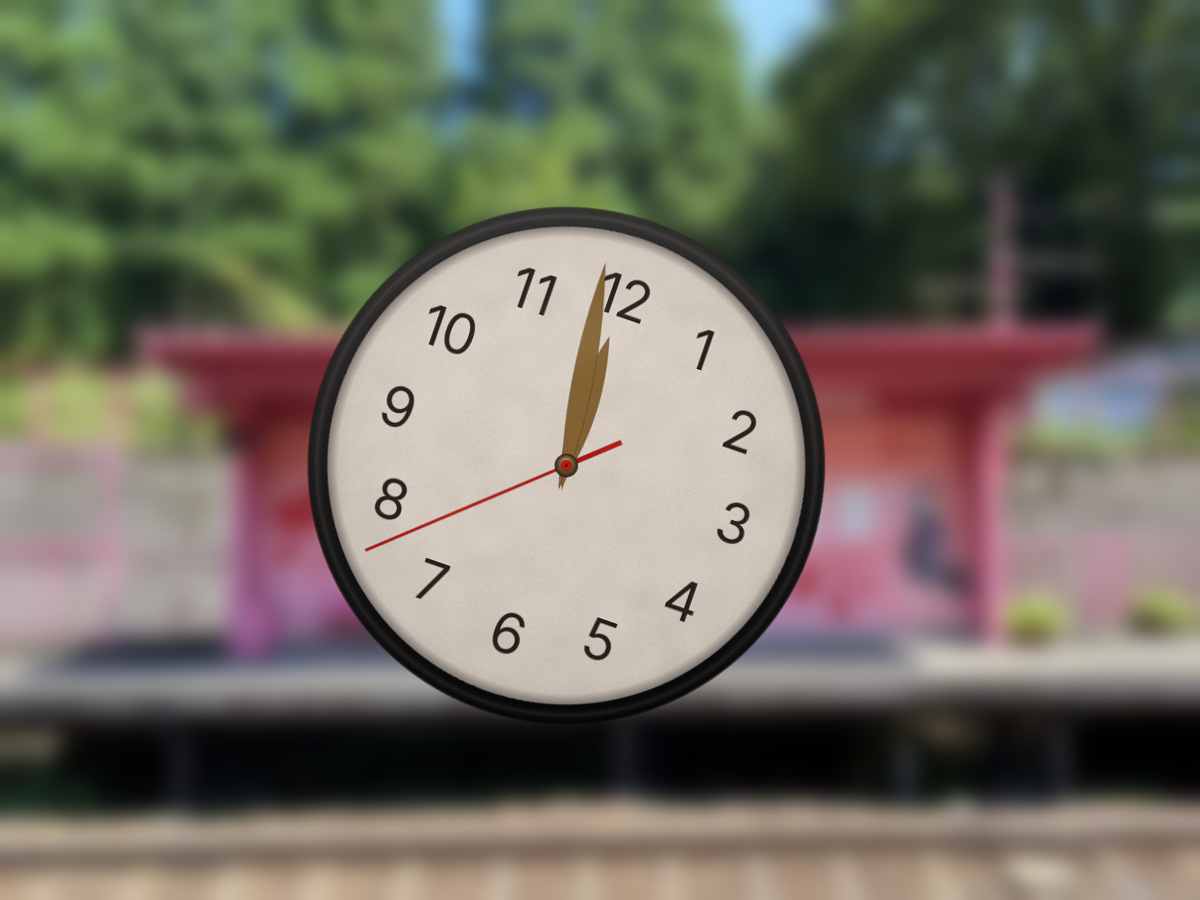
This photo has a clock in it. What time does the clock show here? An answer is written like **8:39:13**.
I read **11:58:38**
